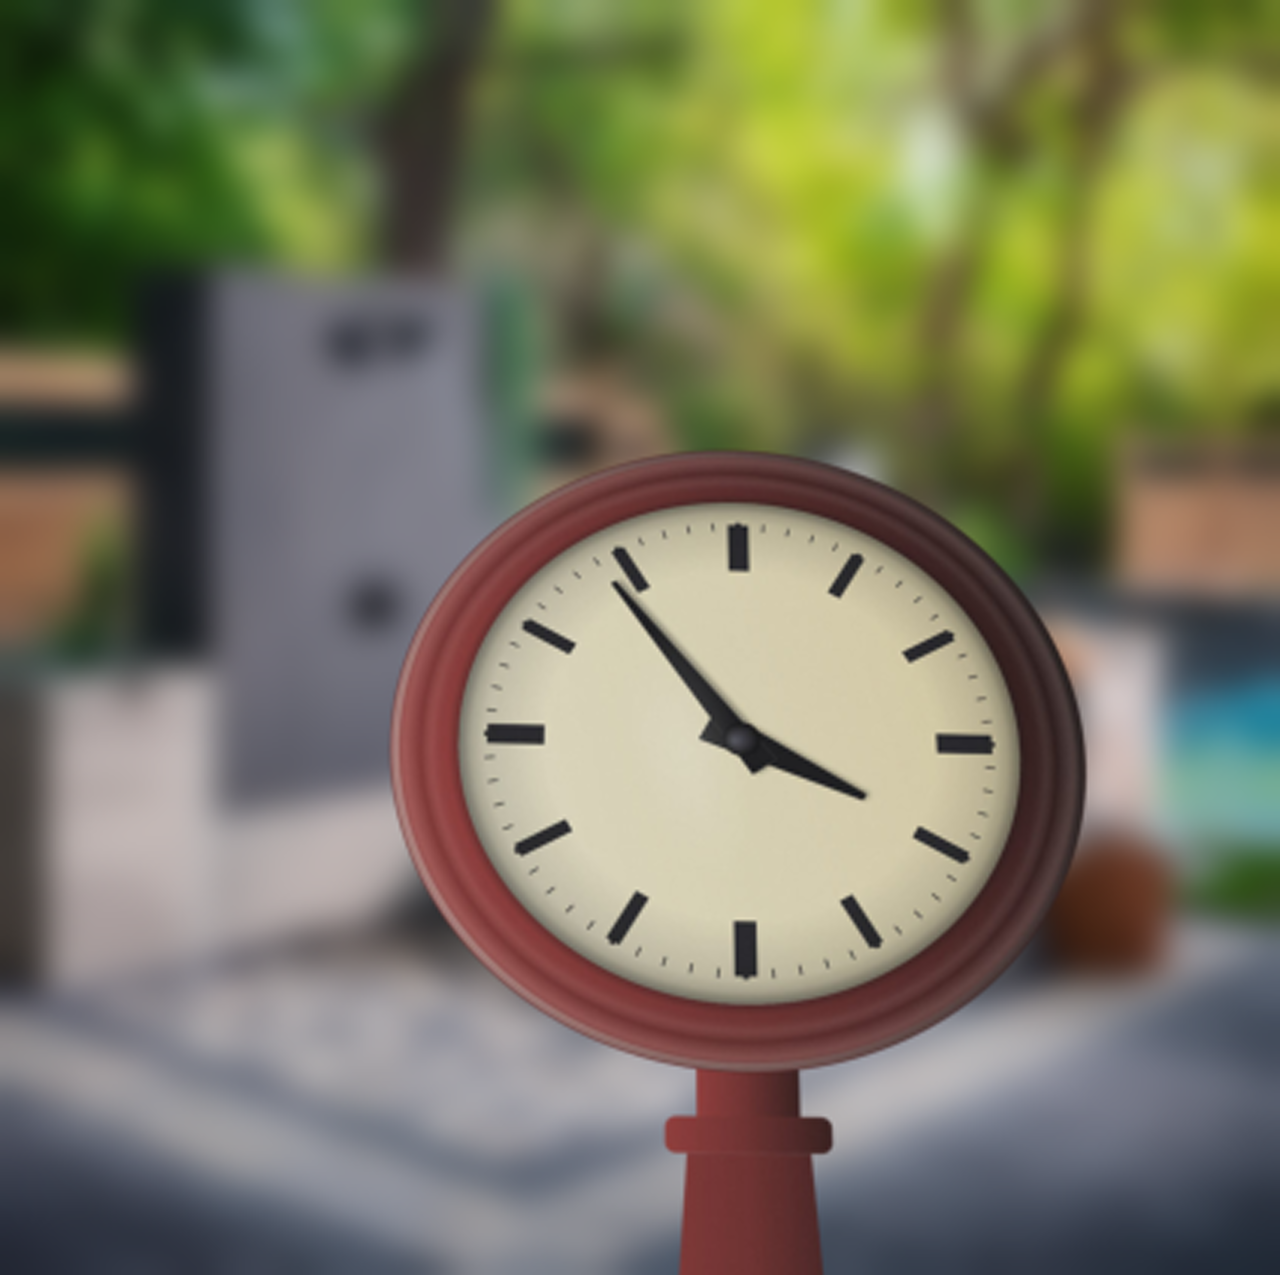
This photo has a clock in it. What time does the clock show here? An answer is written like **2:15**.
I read **3:54**
